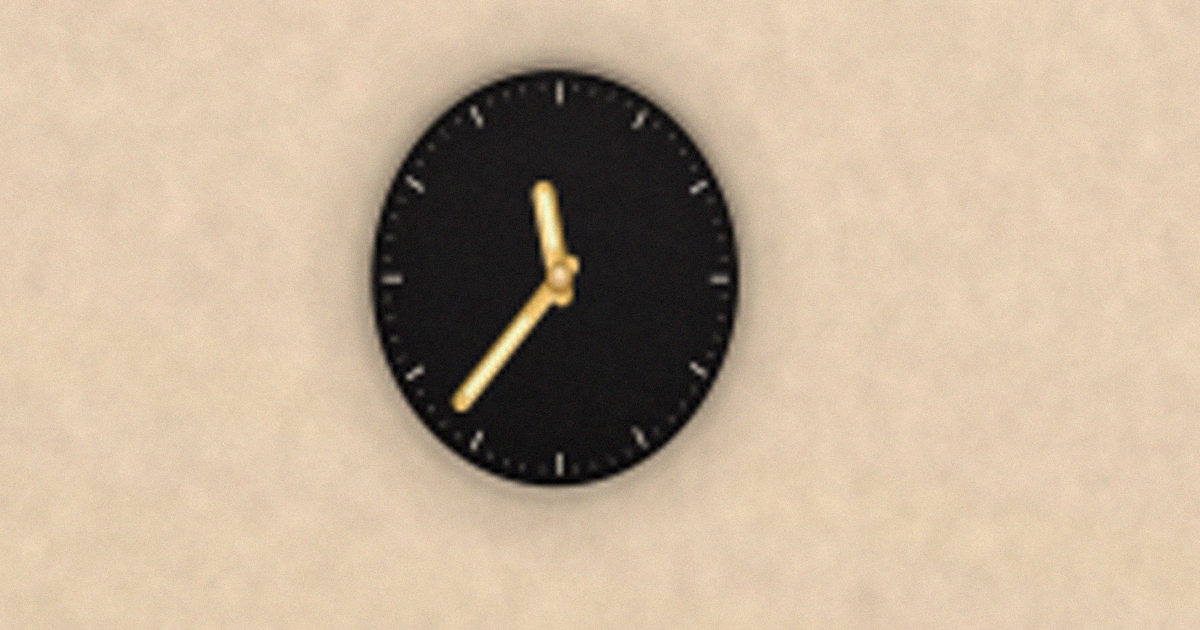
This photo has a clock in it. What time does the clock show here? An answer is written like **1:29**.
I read **11:37**
